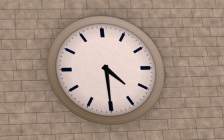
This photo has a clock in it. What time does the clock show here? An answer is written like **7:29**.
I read **4:30**
